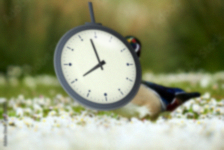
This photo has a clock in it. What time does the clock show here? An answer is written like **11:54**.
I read **7:58**
